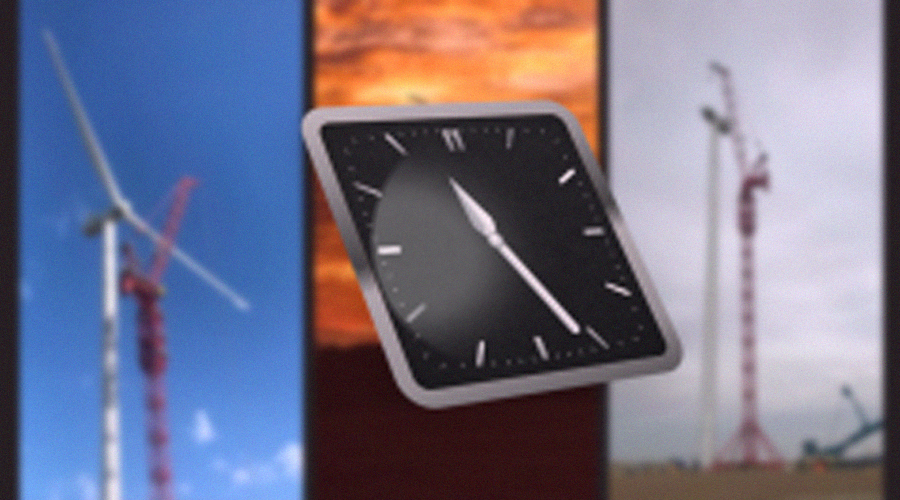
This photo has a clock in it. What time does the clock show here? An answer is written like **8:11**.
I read **11:26**
